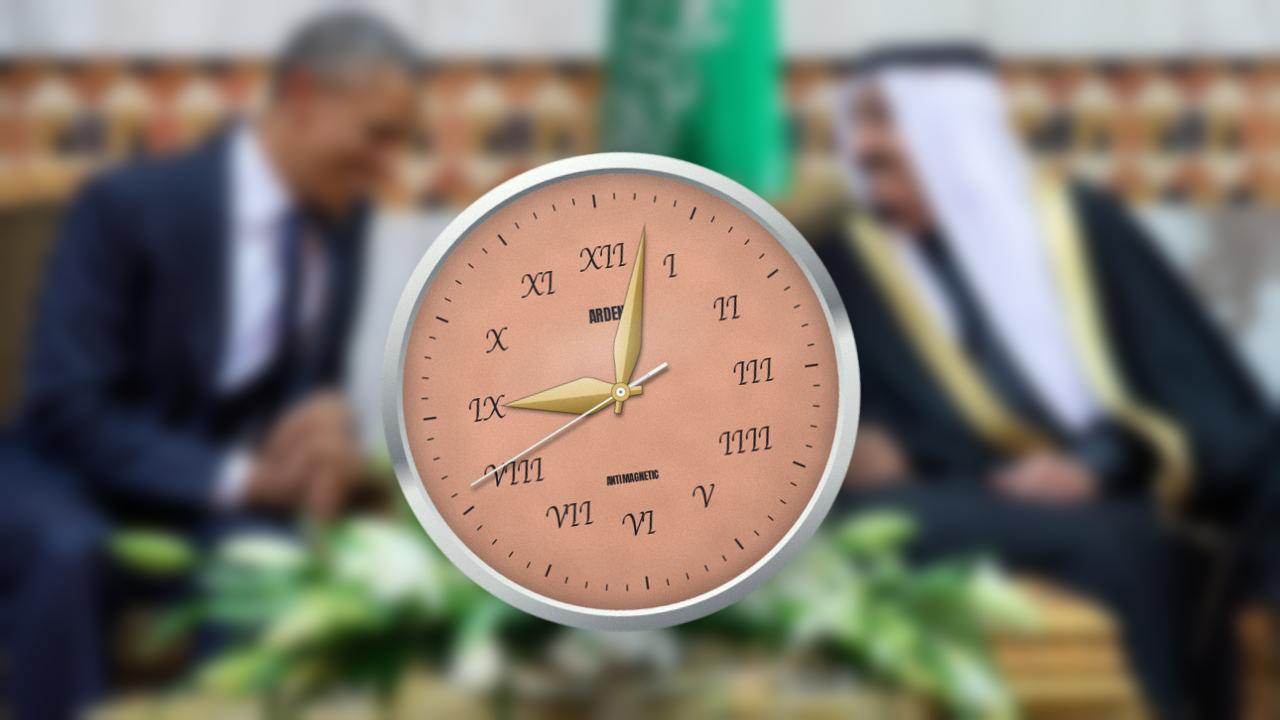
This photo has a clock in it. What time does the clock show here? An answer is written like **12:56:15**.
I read **9:02:41**
